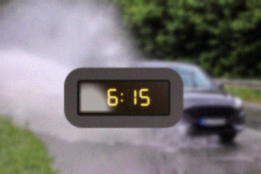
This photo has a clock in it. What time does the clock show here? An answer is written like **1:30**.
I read **6:15**
